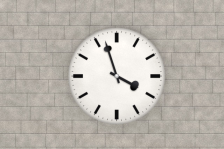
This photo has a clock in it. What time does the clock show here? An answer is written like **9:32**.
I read **3:57**
